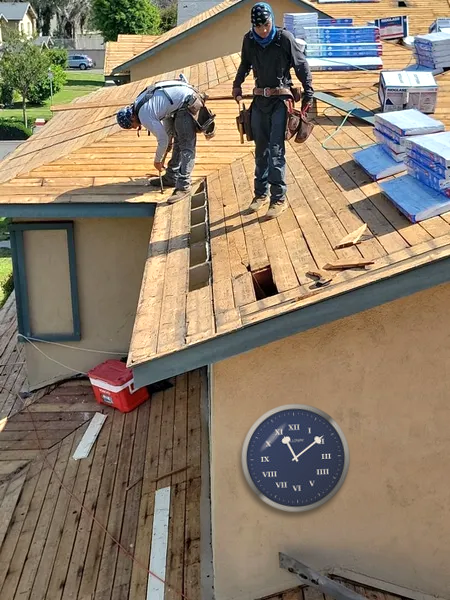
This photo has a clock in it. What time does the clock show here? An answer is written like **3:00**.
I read **11:09**
